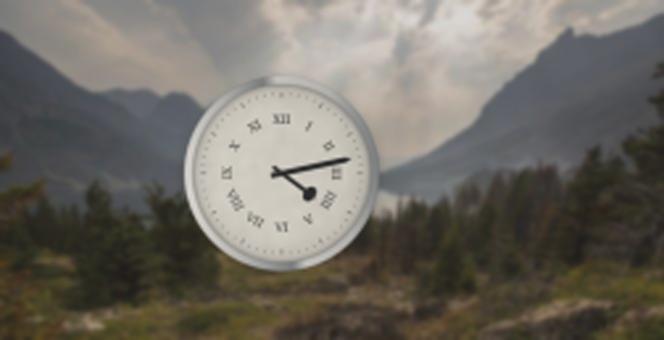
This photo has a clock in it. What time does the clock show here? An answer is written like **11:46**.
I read **4:13**
